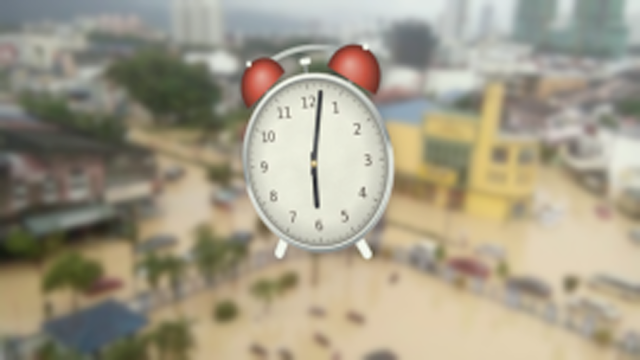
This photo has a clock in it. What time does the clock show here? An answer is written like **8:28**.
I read **6:02**
